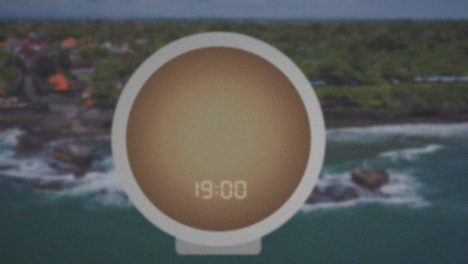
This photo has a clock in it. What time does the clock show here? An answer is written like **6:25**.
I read **19:00**
